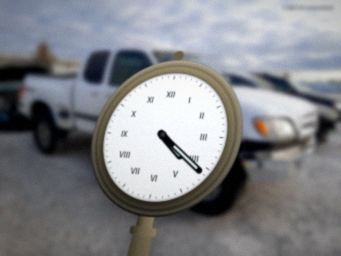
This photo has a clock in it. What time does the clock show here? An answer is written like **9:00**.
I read **4:21**
